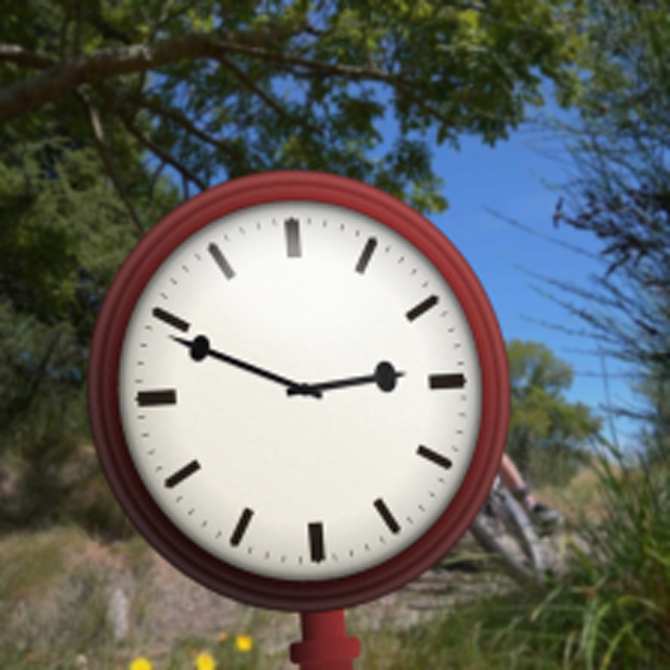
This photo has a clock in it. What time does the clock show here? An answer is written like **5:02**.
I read **2:49**
